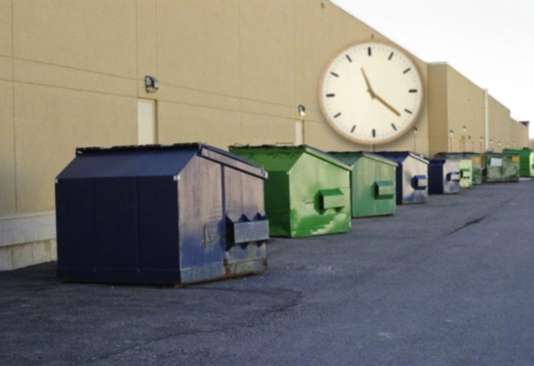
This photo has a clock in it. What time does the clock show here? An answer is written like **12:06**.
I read **11:22**
